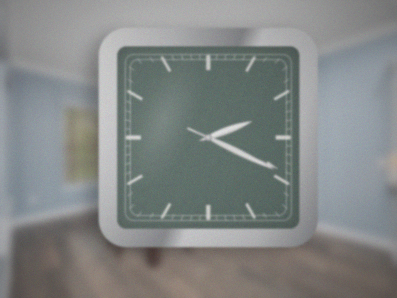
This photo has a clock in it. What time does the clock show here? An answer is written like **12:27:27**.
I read **2:19:19**
